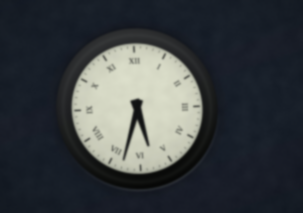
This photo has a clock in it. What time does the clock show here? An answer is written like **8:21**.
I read **5:33**
